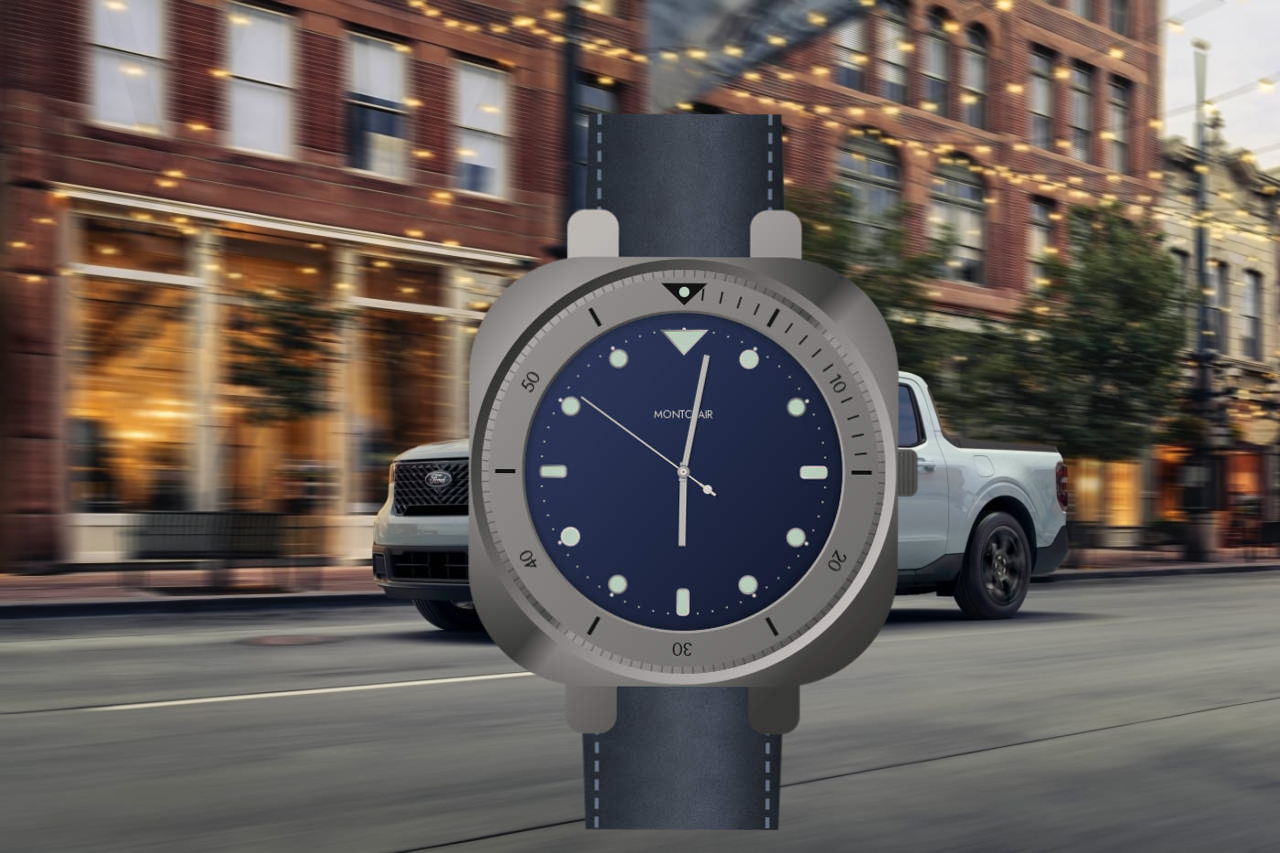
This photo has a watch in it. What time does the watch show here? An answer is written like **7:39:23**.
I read **6:01:51**
